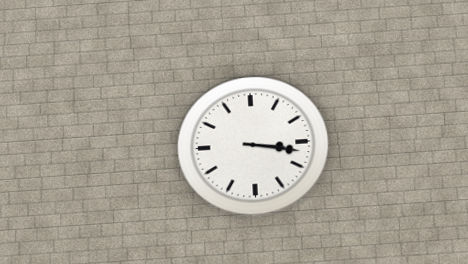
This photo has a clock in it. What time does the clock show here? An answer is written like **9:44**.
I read **3:17**
